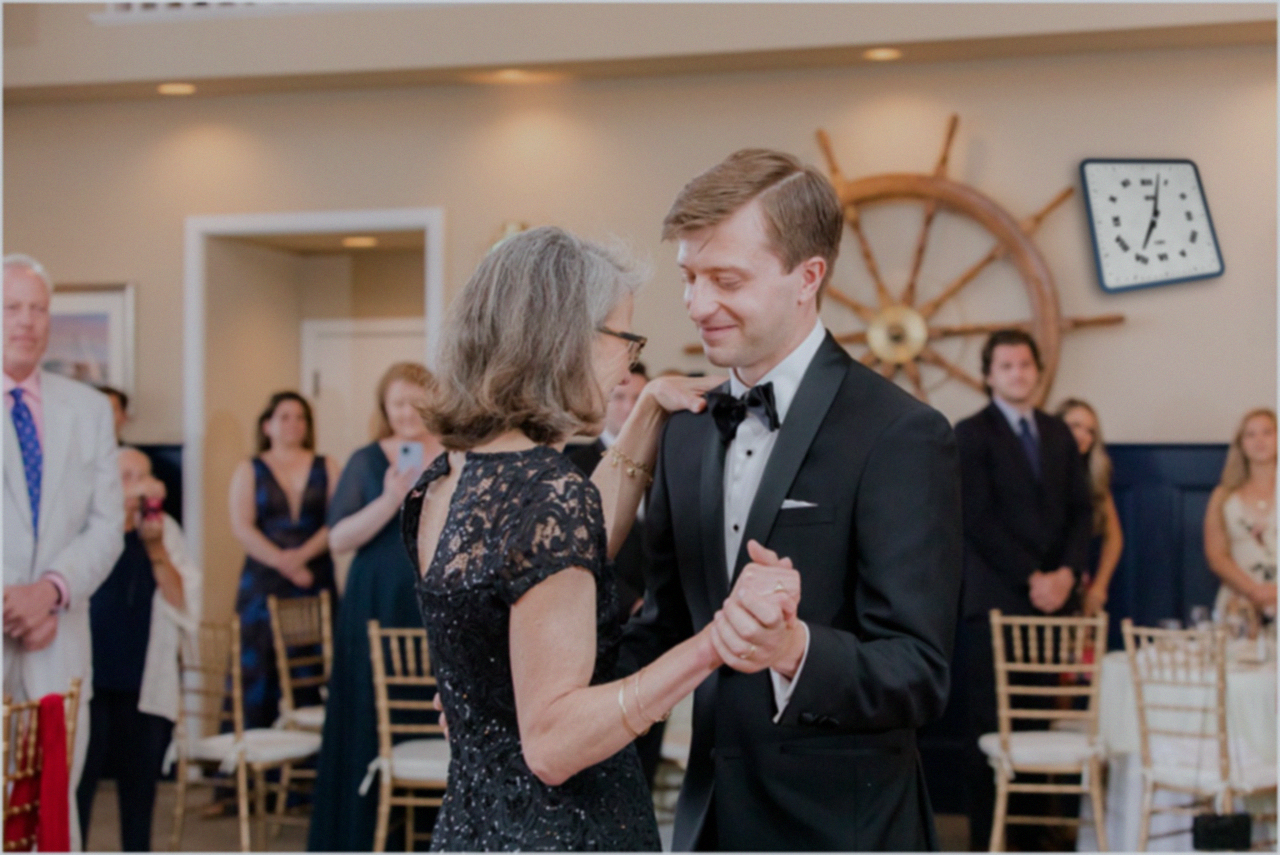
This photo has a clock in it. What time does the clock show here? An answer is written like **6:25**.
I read **7:03**
